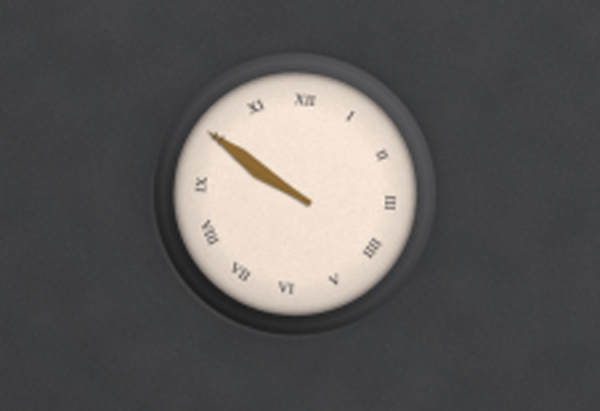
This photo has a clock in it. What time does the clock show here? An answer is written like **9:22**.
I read **9:50**
